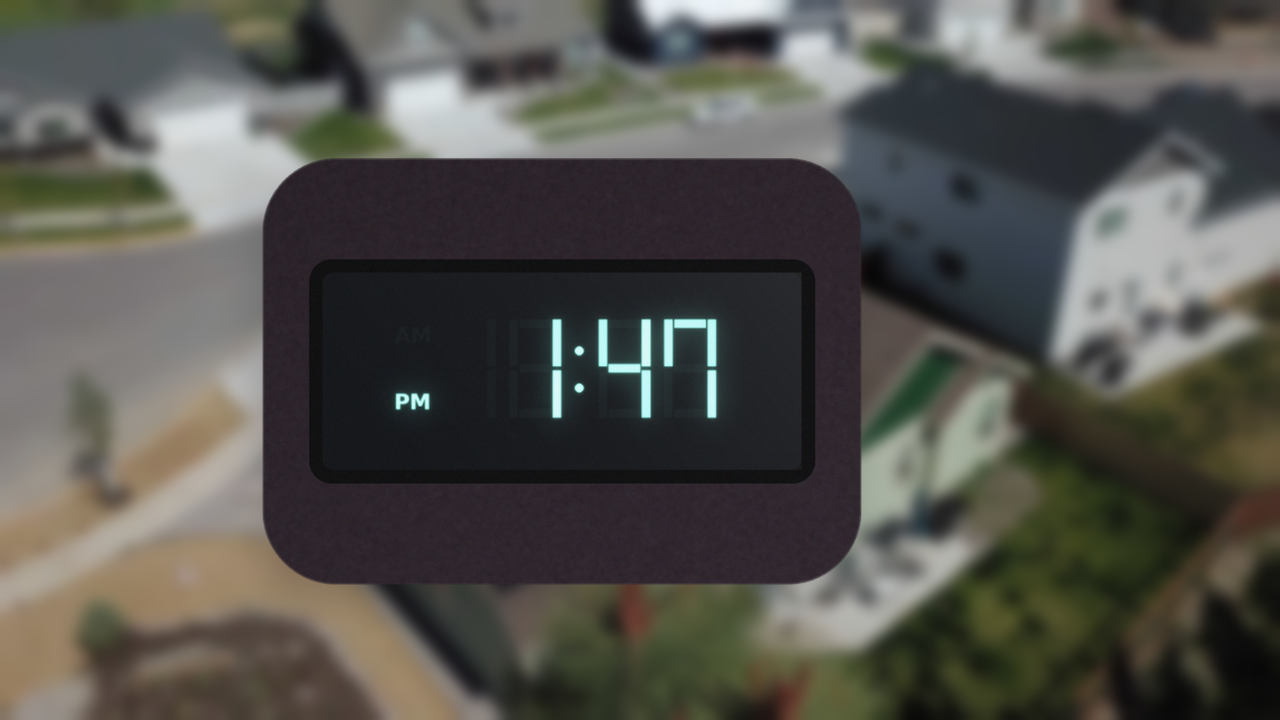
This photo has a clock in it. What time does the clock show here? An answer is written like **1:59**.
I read **1:47**
